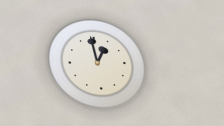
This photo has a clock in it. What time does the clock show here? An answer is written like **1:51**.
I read **12:59**
